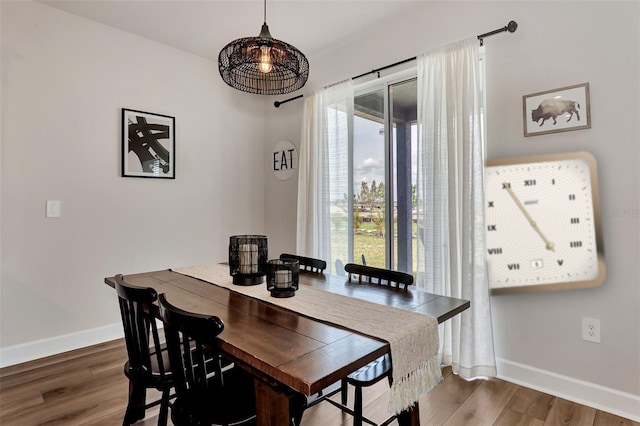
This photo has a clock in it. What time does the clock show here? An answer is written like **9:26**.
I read **4:55**
